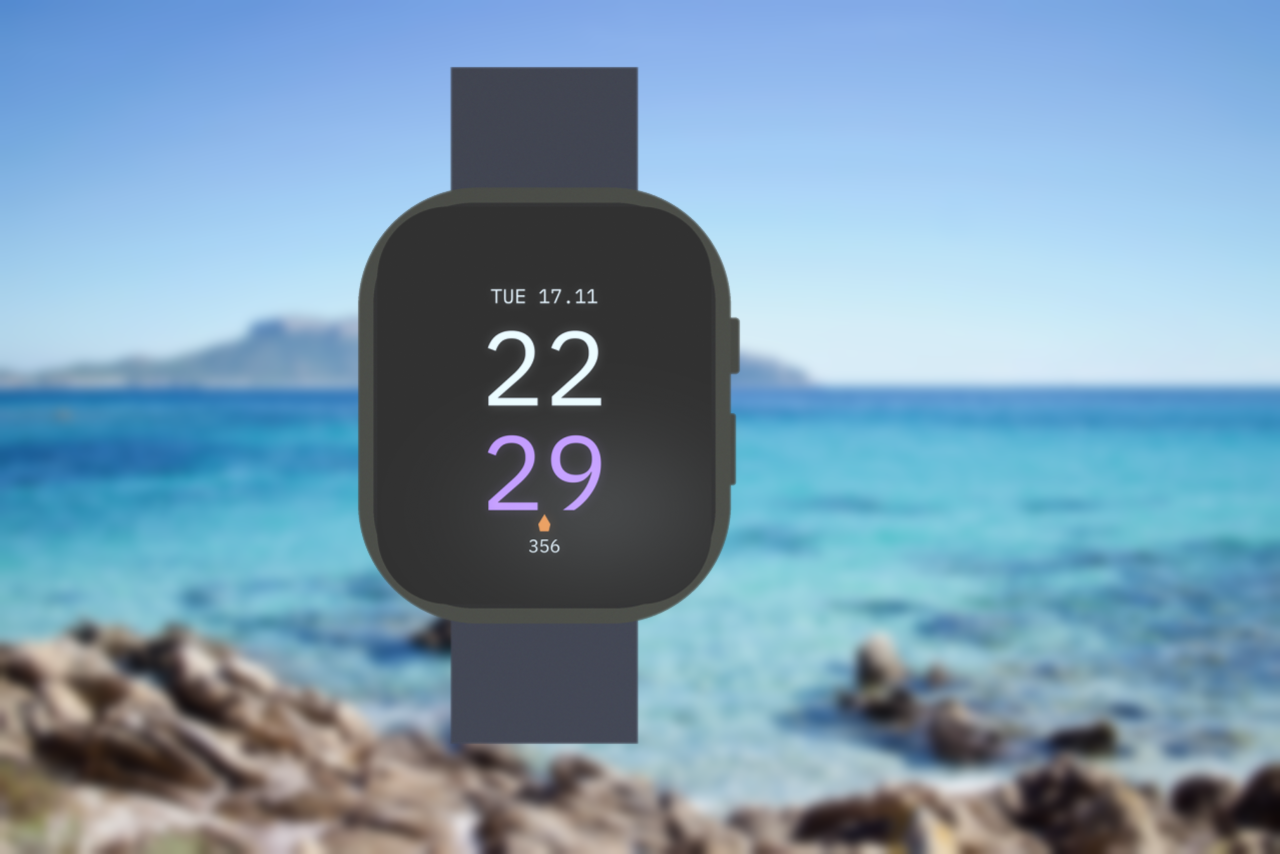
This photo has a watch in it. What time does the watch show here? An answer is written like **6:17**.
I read **22:29**
